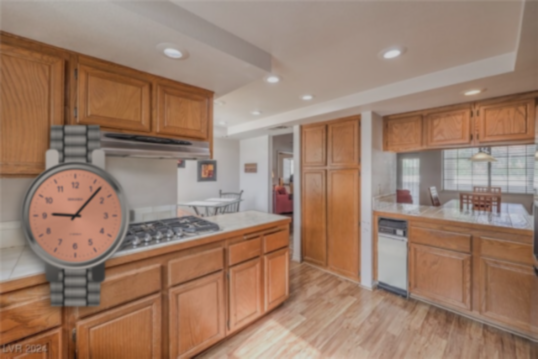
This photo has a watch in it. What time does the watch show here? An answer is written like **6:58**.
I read **9:07**
